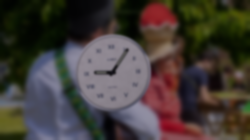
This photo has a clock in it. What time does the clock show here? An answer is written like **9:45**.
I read **9:06**
